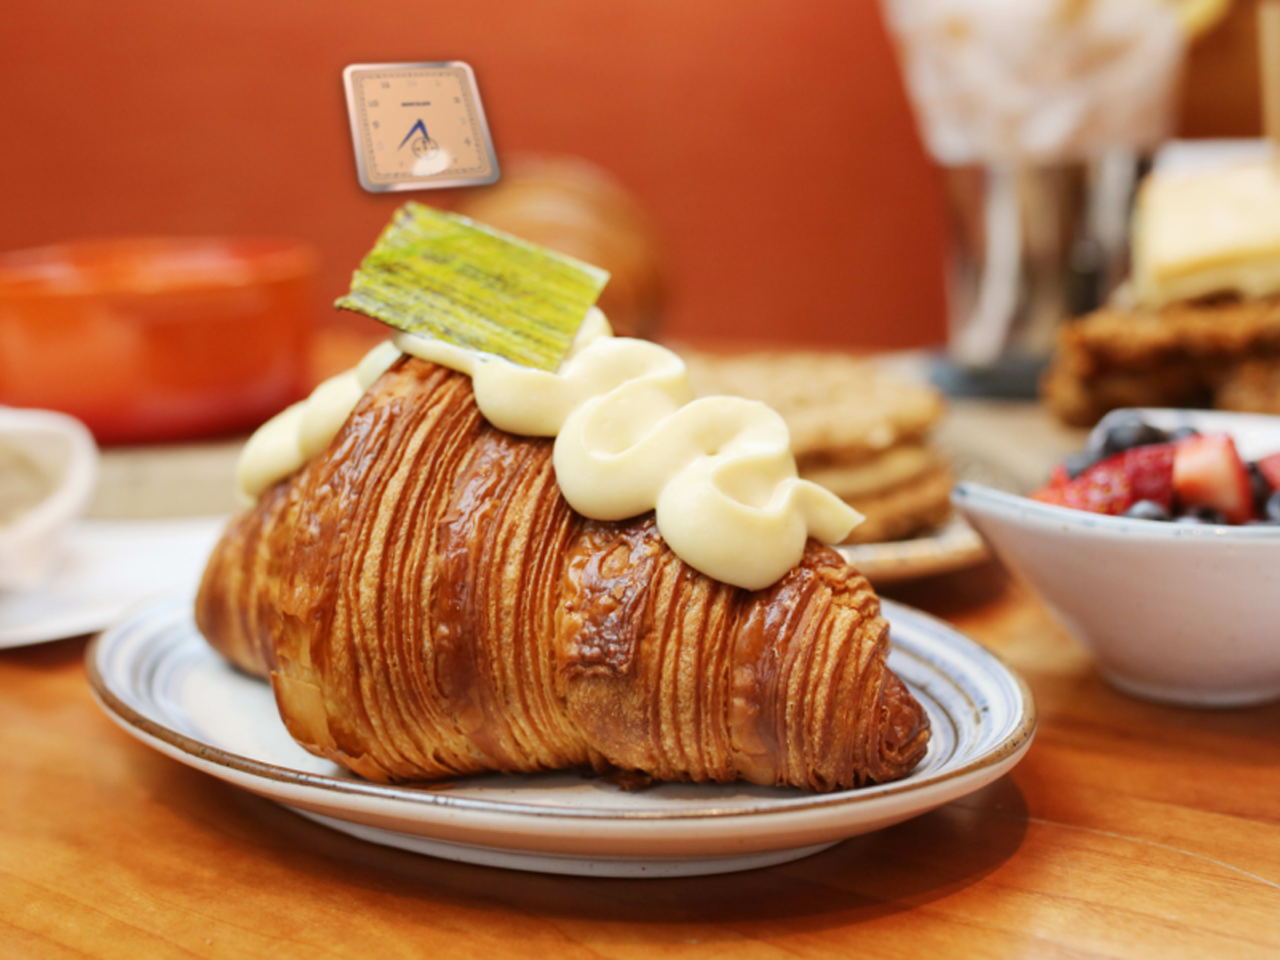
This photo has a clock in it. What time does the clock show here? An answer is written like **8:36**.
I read **5:37**
